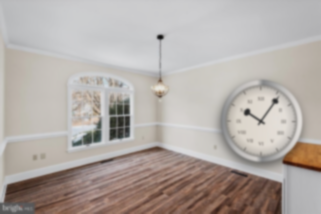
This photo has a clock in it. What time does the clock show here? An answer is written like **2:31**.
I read **10:06**
